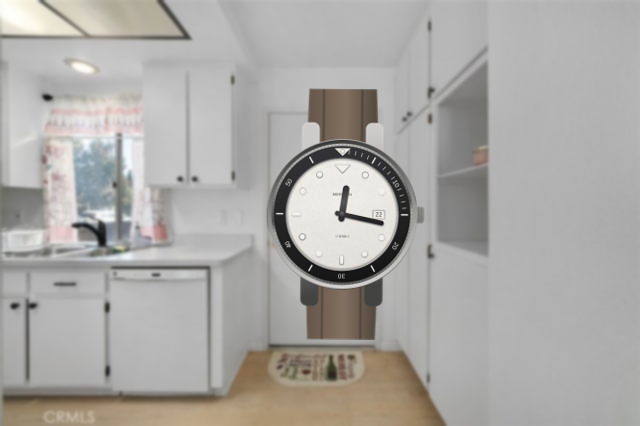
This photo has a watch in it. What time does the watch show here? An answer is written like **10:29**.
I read **12:17**
